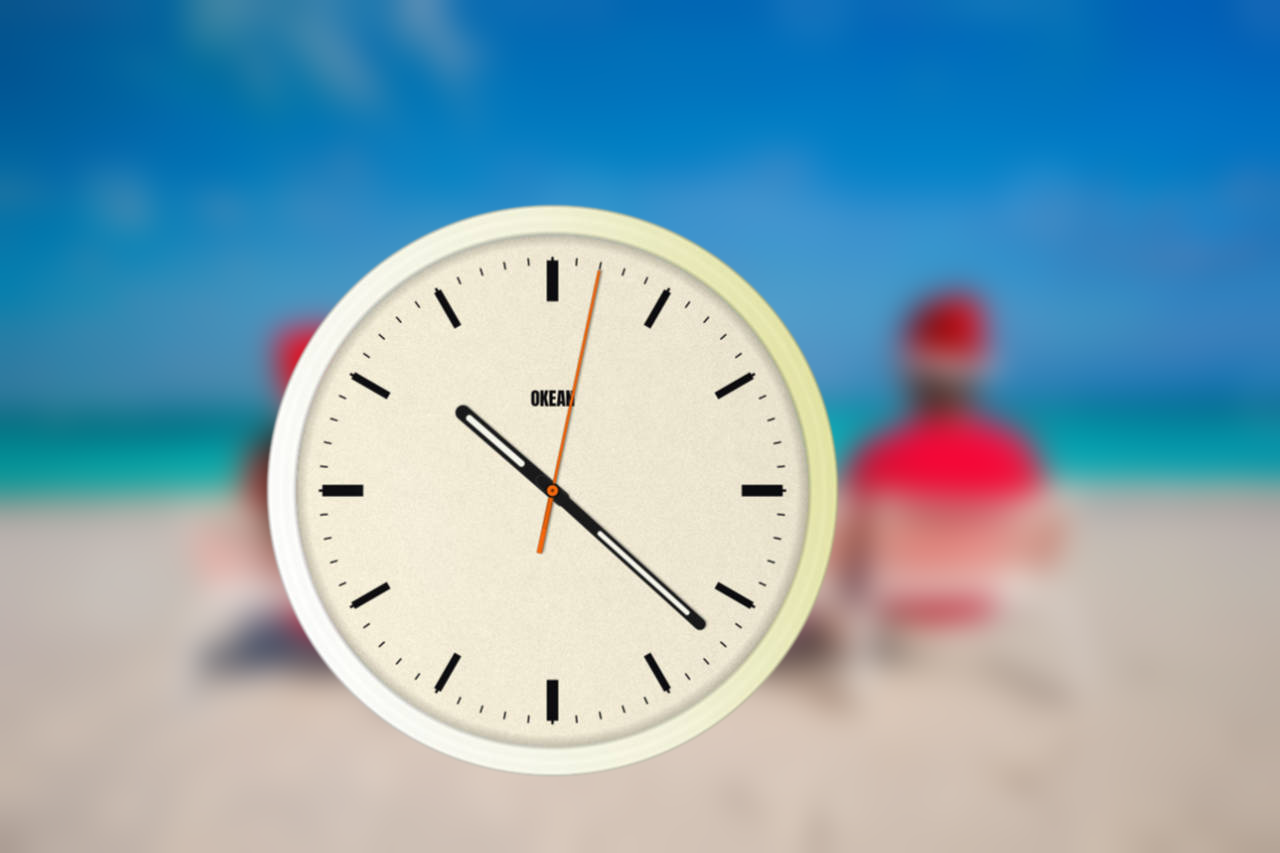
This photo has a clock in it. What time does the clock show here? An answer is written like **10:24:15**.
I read **10:22:02**
